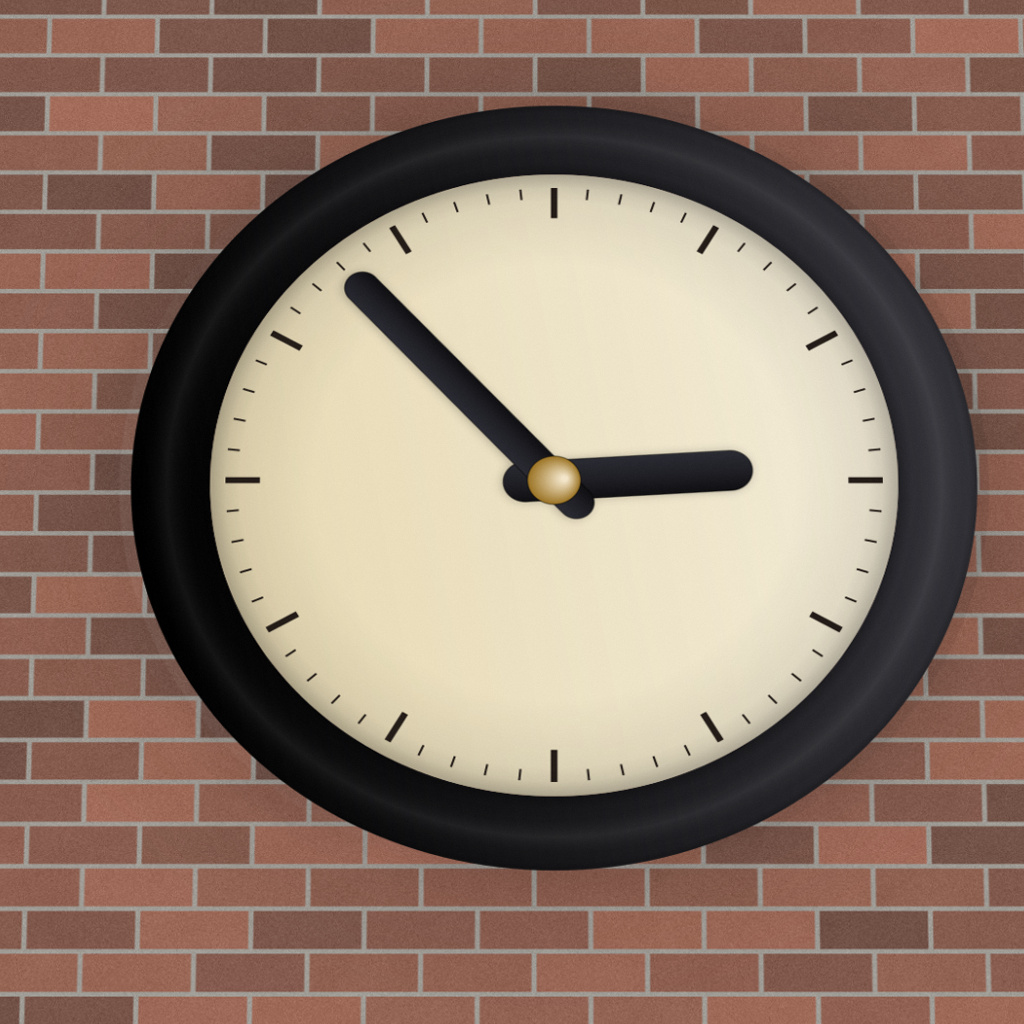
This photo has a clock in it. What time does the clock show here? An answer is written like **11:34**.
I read **2:53**
